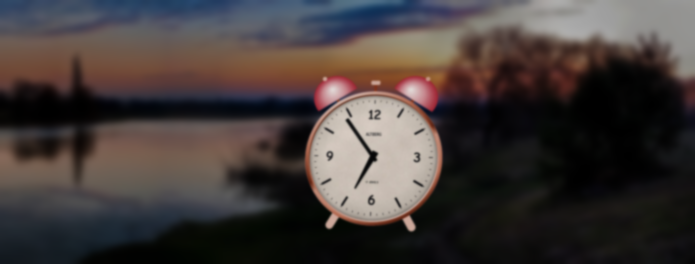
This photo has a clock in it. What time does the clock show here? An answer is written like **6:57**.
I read **6:54**
